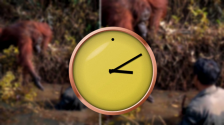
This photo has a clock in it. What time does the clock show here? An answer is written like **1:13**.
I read **3:10**
